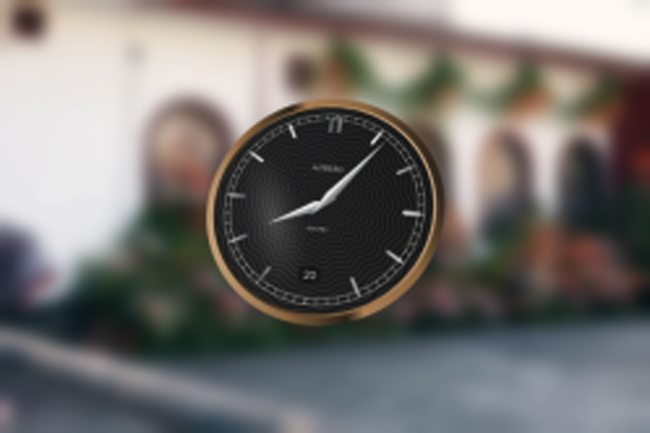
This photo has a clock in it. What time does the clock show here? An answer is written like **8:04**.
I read **8:06**
